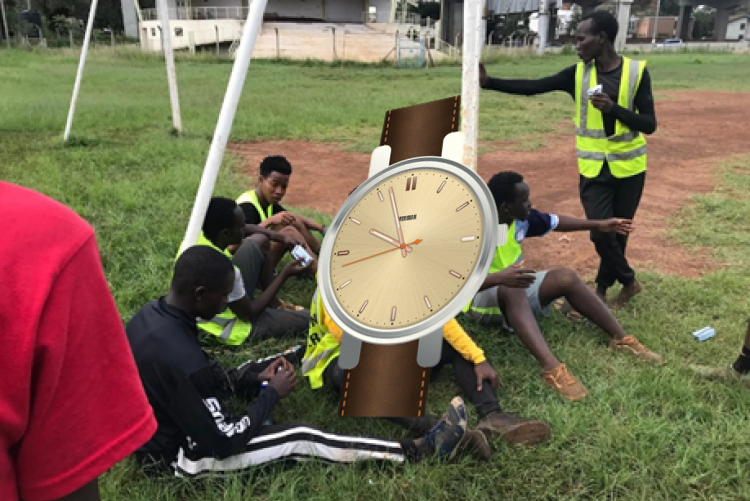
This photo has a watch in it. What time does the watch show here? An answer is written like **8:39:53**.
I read **9:56:43**
